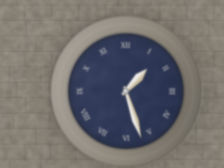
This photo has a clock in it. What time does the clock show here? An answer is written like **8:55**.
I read **1:27**
